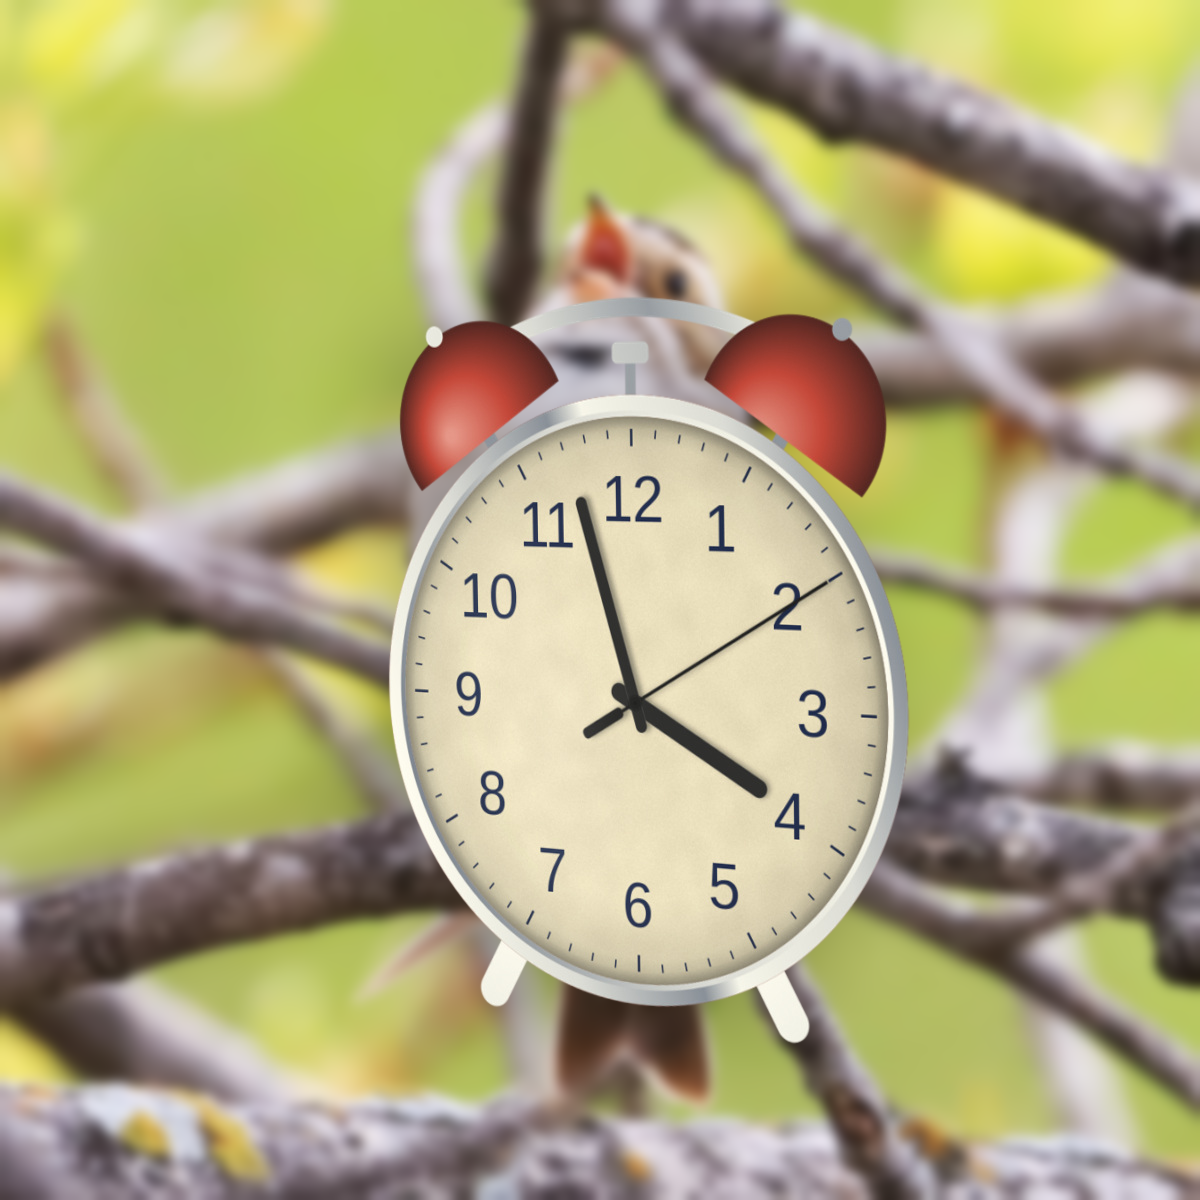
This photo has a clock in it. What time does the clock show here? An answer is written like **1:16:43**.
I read **3:57:10**
